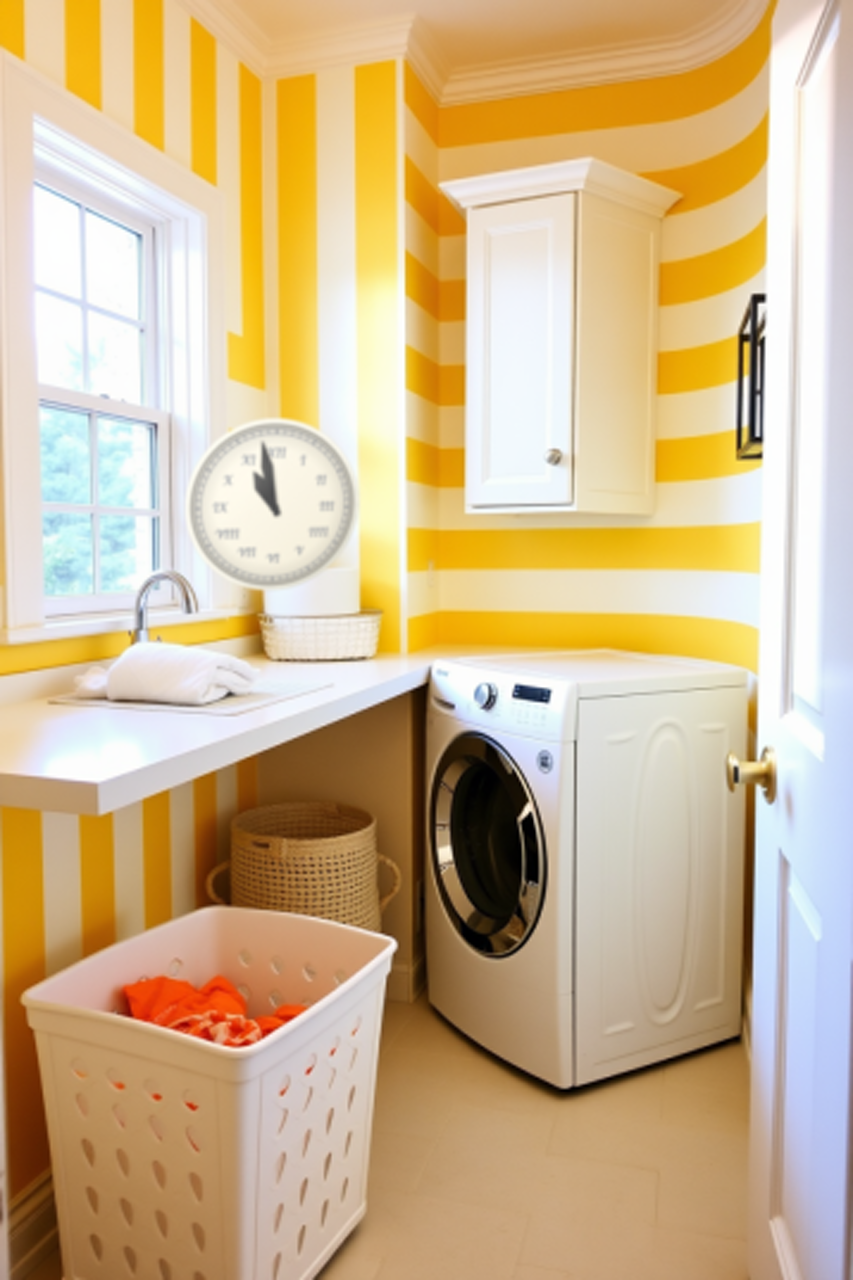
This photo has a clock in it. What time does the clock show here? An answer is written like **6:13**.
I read **10:58**
